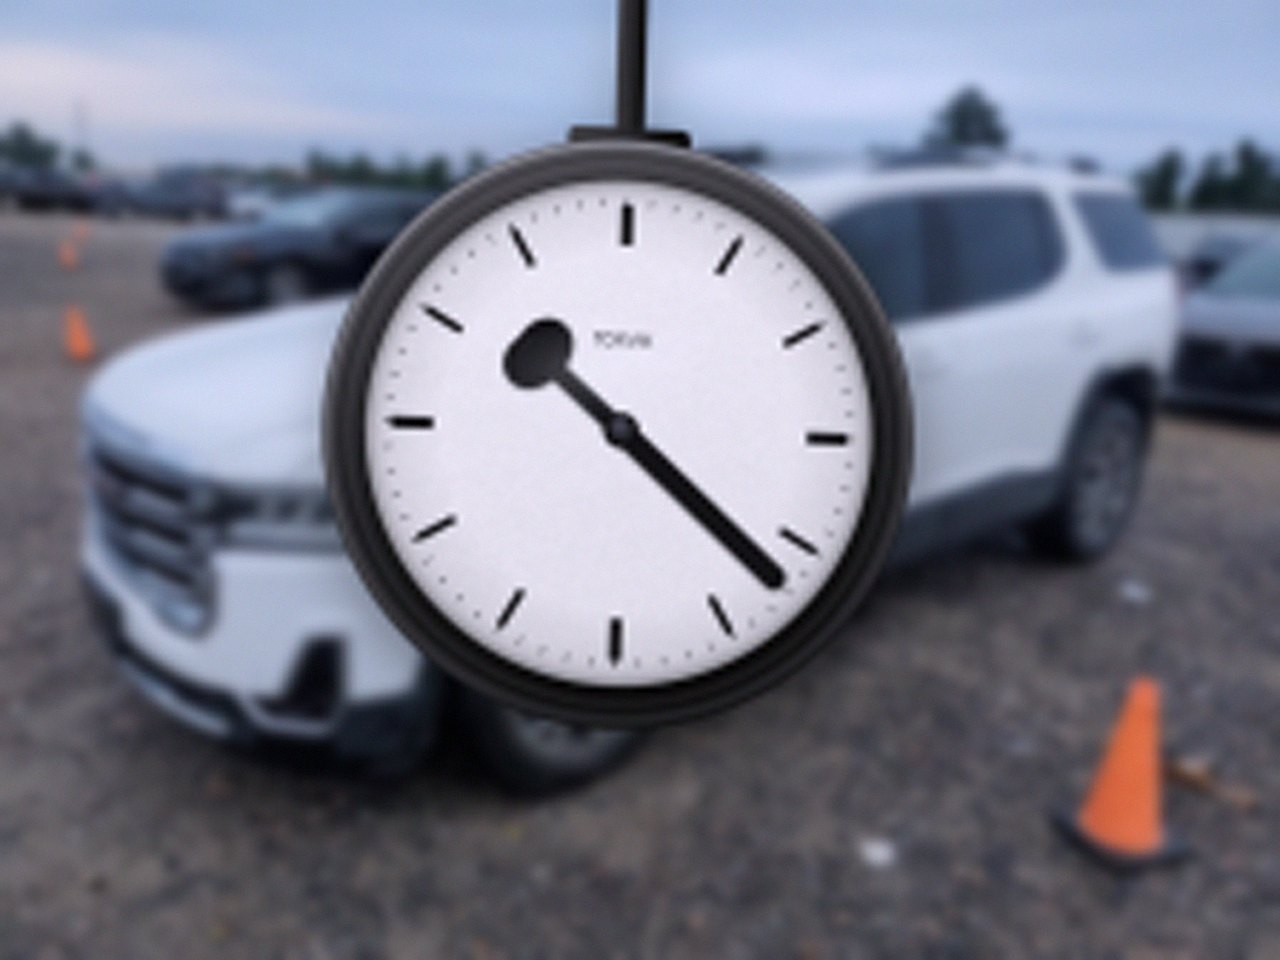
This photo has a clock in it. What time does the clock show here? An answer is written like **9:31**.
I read **10:22**
